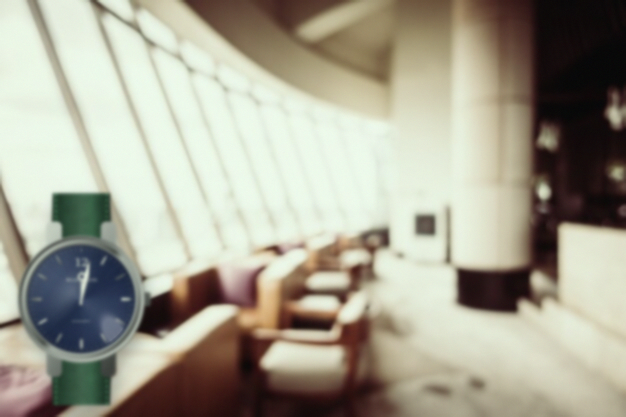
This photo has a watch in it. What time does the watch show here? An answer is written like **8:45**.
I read **12:02**
